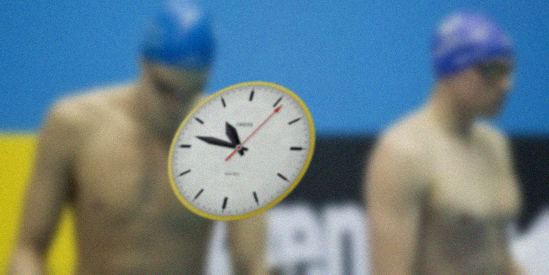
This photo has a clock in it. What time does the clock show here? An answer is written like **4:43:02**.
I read **10:47:06**
